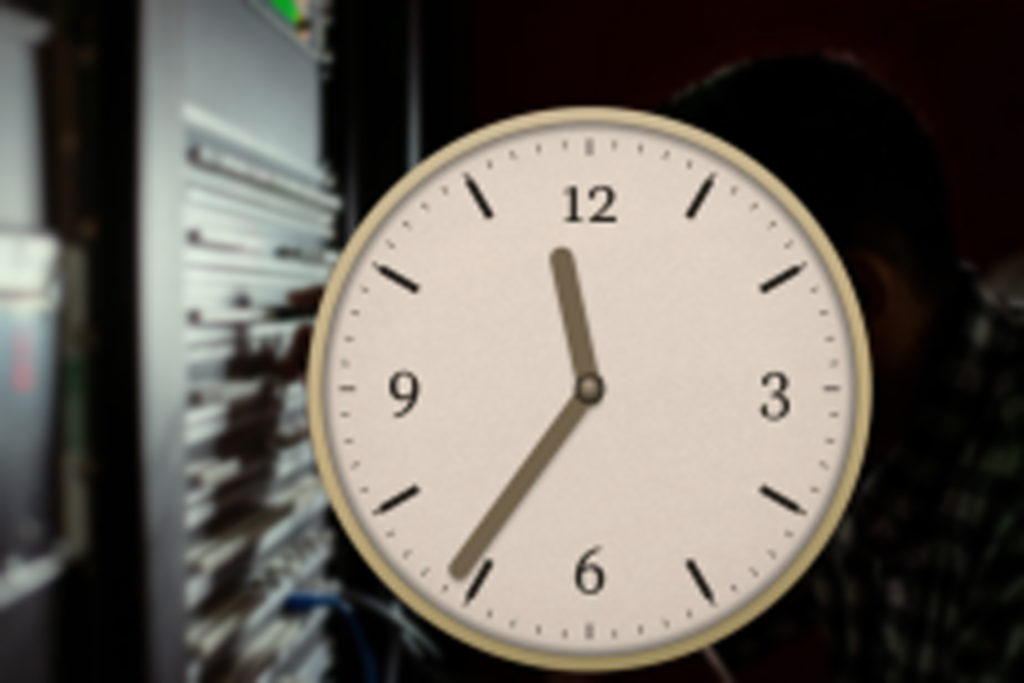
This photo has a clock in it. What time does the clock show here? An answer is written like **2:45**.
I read **11:36**
